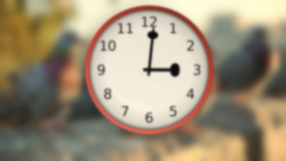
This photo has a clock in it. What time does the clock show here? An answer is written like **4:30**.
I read **3:01**
